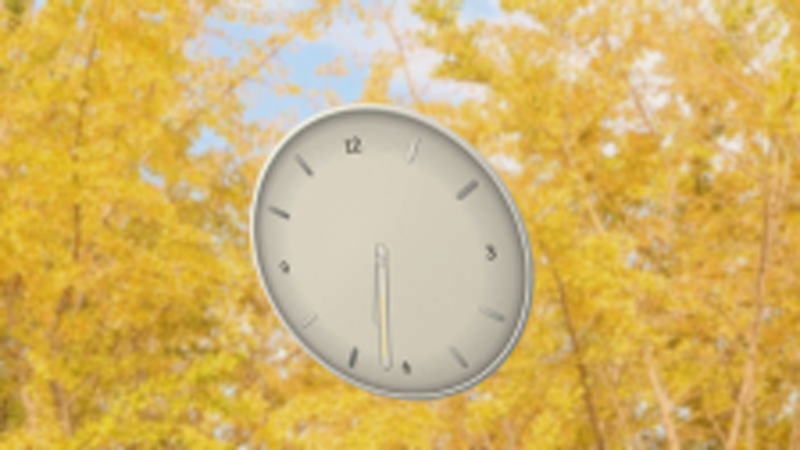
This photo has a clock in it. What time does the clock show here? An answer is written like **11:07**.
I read **6:32**
